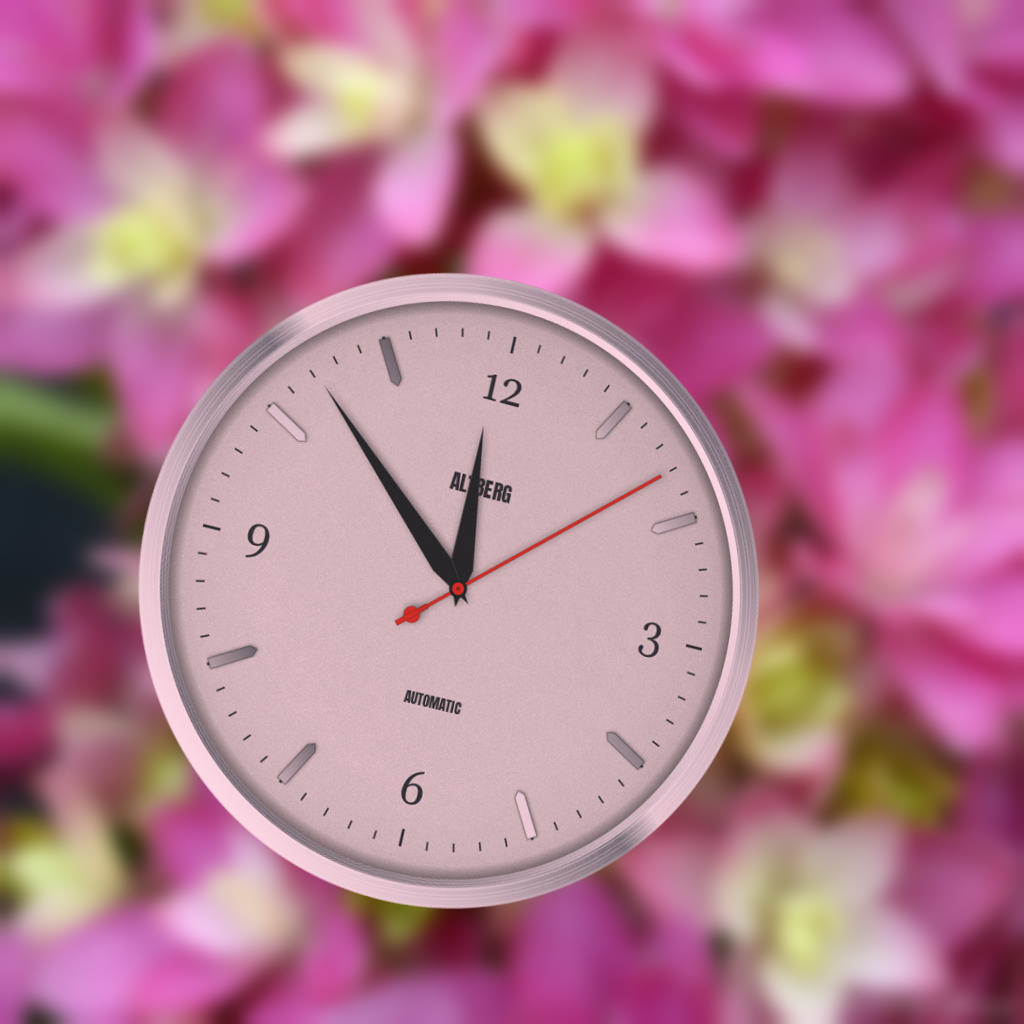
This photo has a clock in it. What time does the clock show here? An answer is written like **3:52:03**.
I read **11:52:08**
